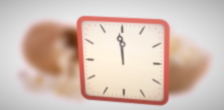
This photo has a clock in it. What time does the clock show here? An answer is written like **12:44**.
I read **11:59**
